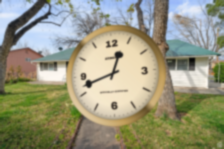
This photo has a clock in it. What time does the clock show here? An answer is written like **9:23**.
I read **12:42**
